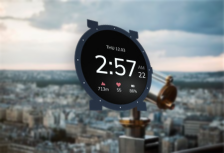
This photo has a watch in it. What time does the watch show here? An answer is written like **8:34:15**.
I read **2:57:22**
